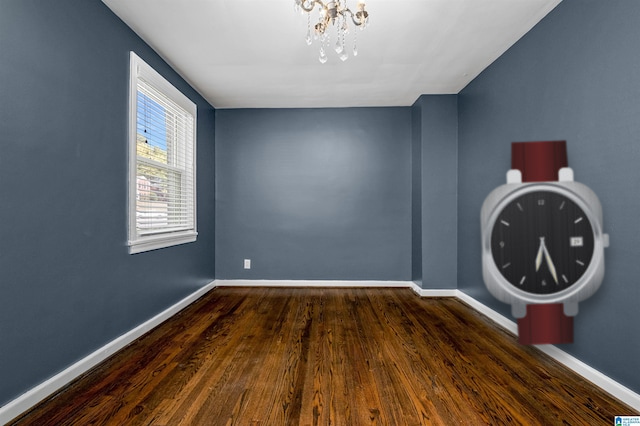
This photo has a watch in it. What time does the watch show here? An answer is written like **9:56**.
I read **6:27**
